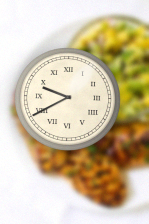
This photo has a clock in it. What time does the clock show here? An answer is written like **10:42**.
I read **9:40**
